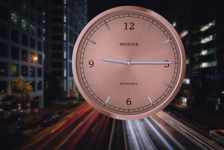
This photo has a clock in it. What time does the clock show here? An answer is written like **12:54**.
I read **9:15**
